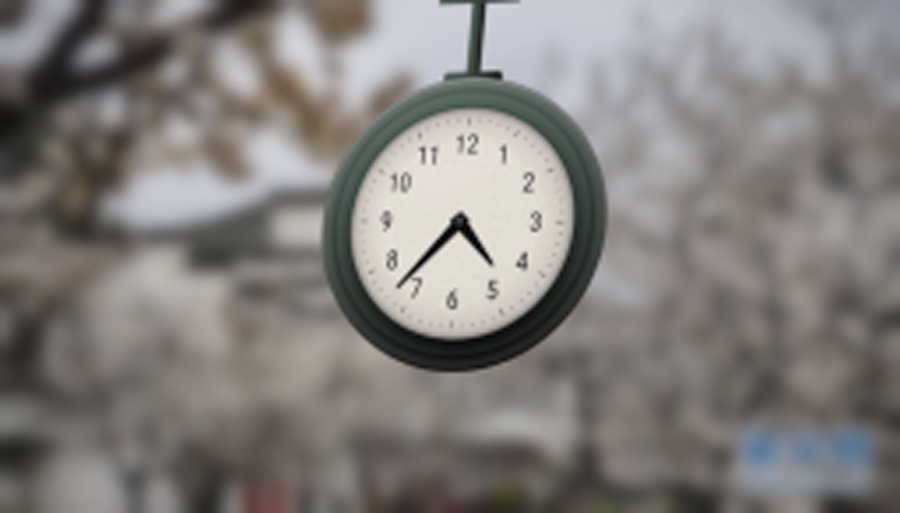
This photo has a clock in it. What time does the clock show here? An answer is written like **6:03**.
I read **4:37**
